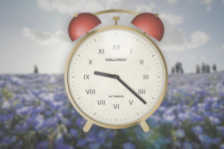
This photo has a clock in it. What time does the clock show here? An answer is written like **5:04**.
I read **9:22**
